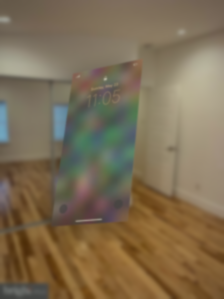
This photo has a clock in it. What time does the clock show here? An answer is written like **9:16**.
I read **11:05**
